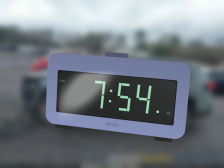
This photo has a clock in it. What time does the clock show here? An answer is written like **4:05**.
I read **7:54**
